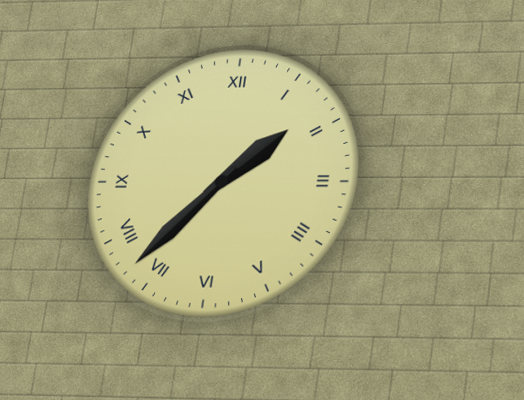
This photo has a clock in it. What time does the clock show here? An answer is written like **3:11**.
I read **1:37**
